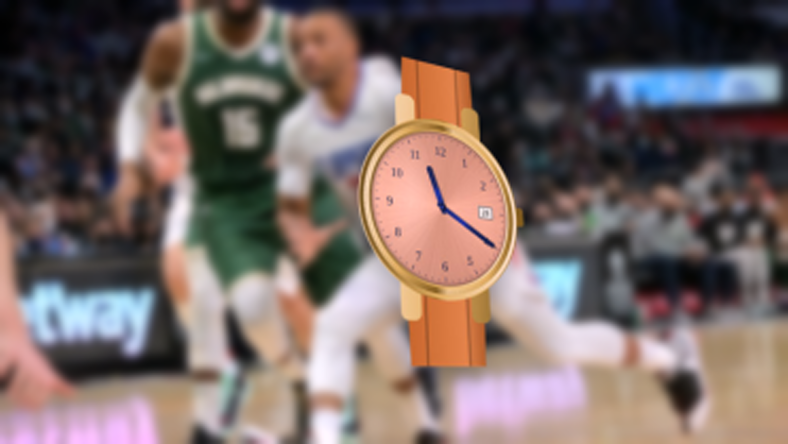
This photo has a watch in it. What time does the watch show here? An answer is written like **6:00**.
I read **11:20**
